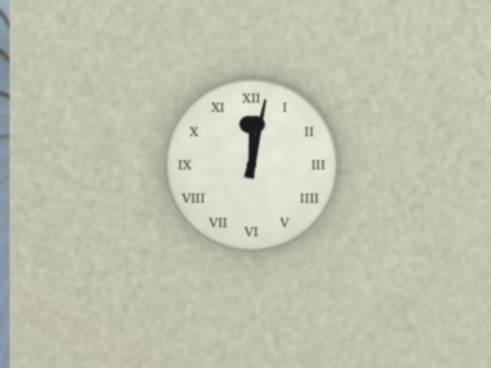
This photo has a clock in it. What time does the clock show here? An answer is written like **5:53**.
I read **12:02**
